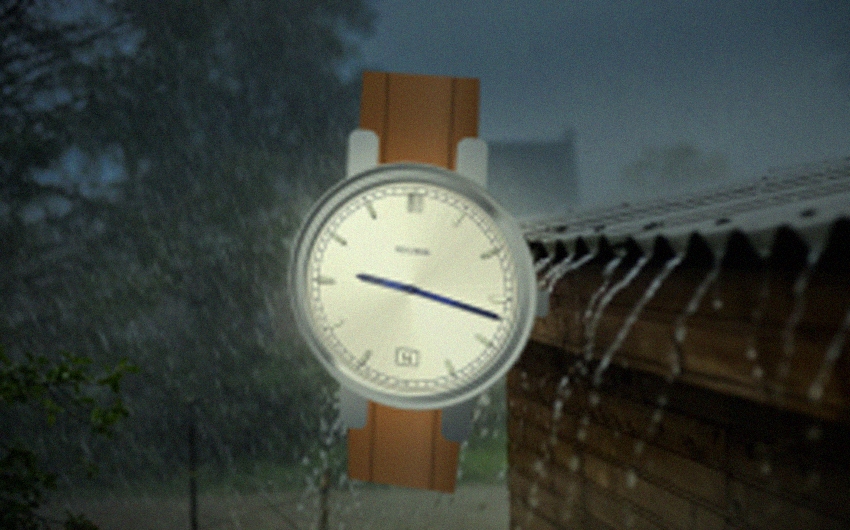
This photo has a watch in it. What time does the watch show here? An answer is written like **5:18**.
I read **9:17**
